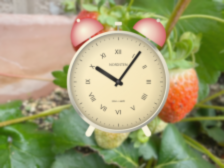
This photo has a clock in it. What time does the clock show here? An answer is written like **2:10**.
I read **10:06**
